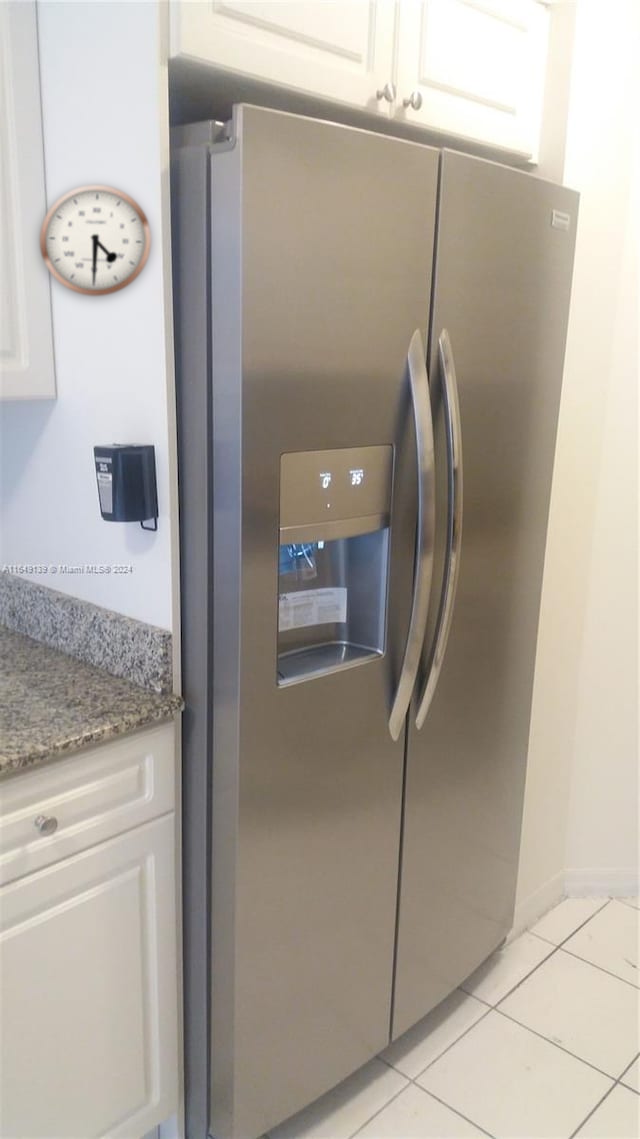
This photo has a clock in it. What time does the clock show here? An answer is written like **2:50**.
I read **4:30**
